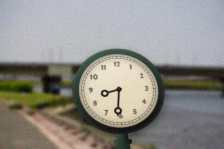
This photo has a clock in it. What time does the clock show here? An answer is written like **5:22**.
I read **8:31**
